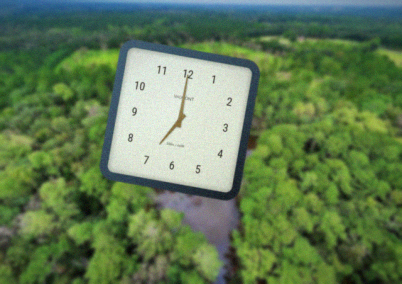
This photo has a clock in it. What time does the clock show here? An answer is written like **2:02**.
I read **7:00**
